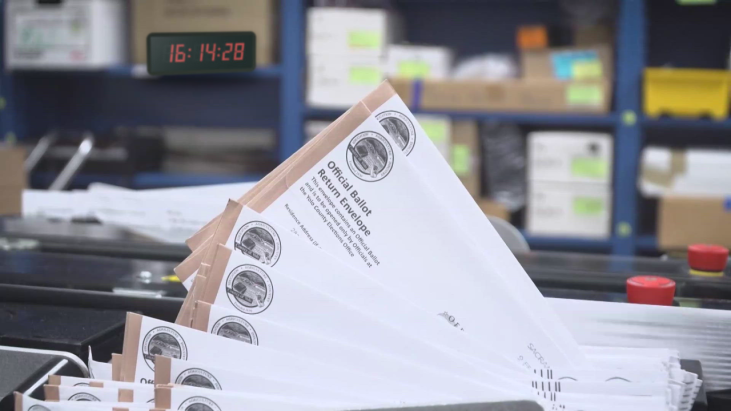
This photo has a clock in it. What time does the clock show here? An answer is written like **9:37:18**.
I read **16:14:28**
